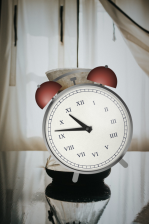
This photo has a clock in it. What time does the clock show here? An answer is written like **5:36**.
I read **10:47**
